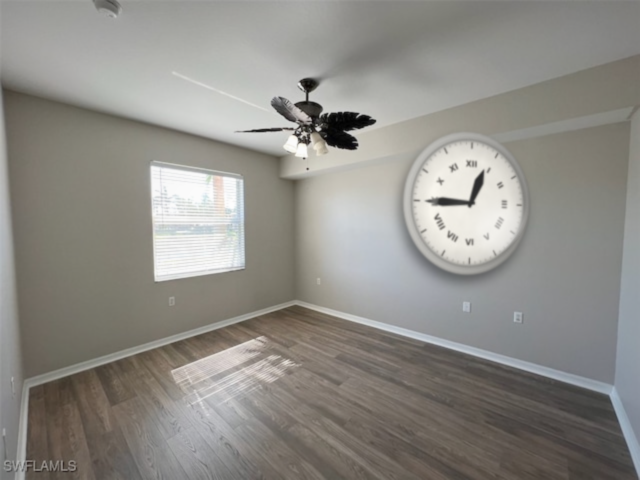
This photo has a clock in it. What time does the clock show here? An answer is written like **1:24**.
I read **12:45**
